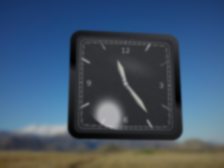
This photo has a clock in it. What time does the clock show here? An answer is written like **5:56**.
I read **11:24**
